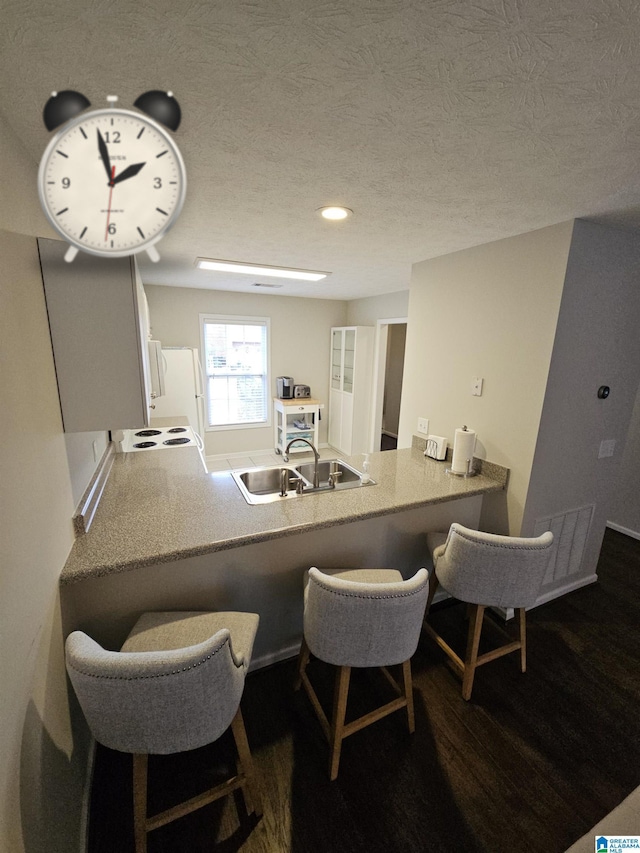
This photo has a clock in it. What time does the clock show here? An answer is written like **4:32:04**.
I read **1:57:31**
